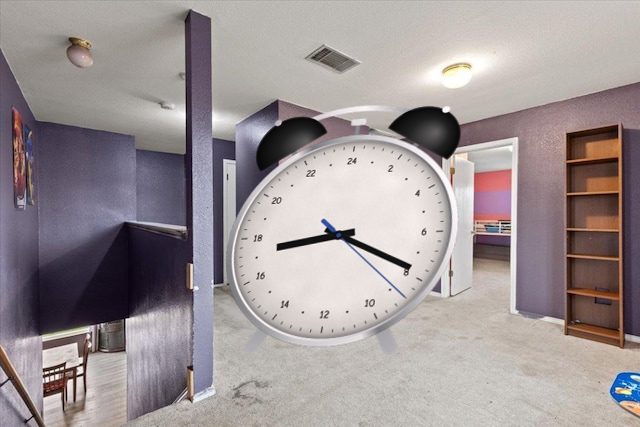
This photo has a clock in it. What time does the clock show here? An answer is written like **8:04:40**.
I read **17:19:22**
